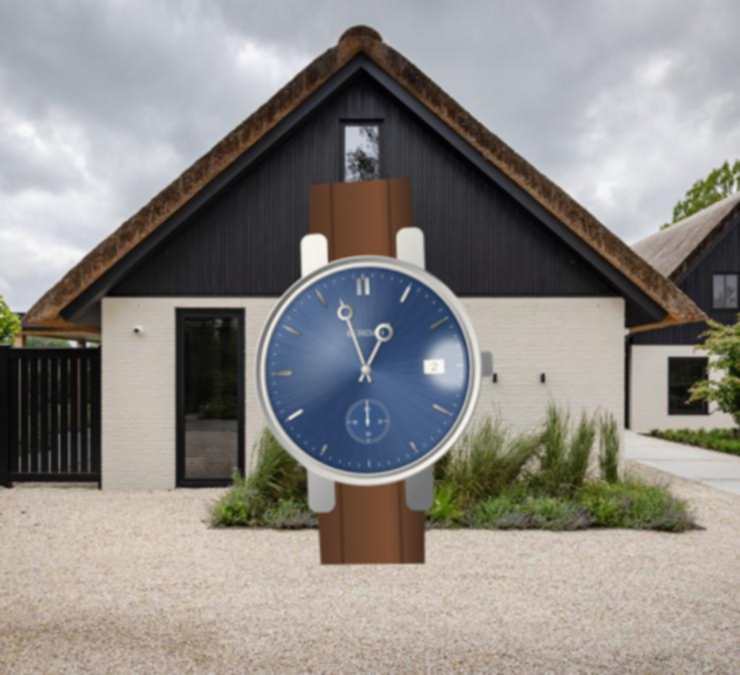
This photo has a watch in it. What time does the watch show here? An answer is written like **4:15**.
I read **12:57**
